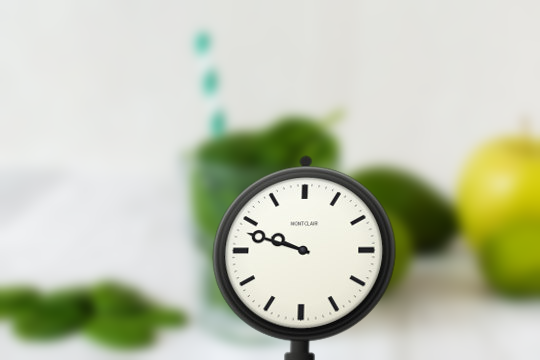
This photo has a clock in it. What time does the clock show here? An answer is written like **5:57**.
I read **9:48**
